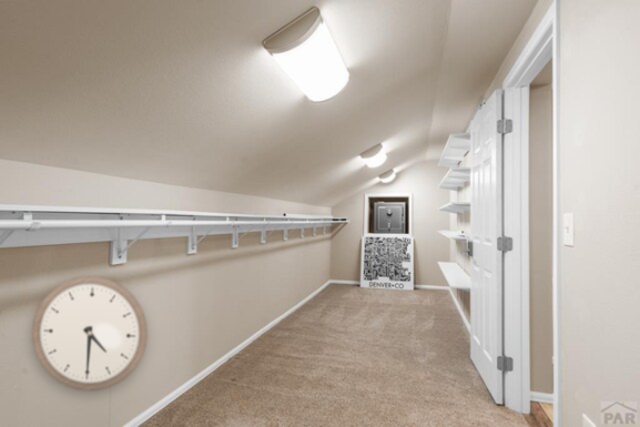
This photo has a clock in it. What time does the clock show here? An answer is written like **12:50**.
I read **4:30**
